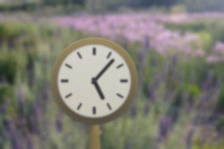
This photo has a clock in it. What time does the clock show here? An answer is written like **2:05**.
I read **5:07**
